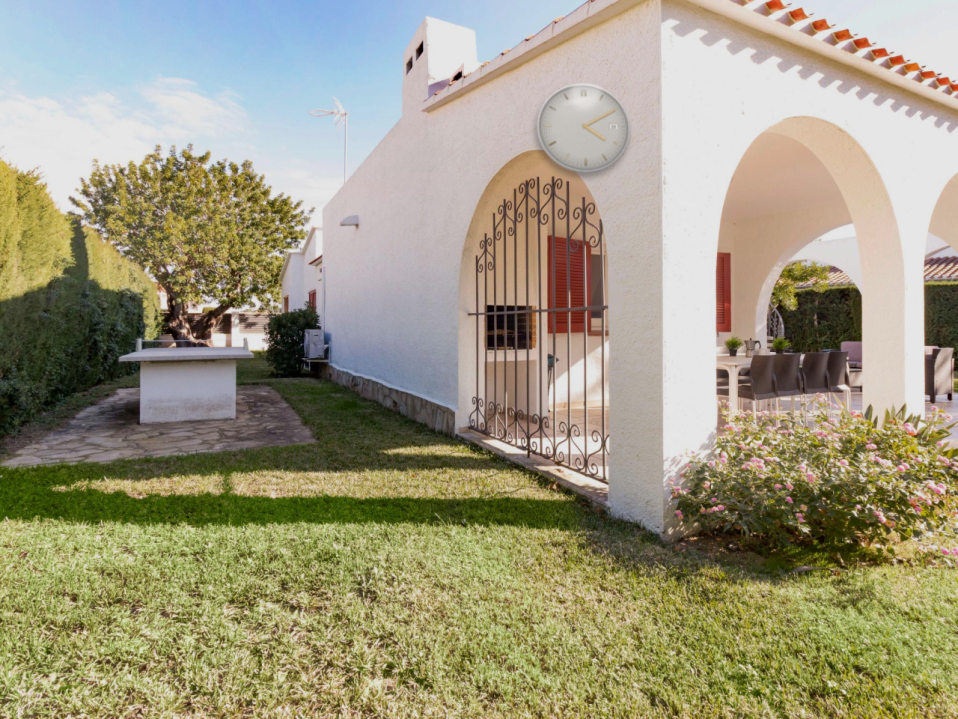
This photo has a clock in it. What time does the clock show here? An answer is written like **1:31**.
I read **4:10**
